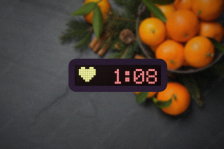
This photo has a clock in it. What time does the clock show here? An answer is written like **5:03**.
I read **1:08**
